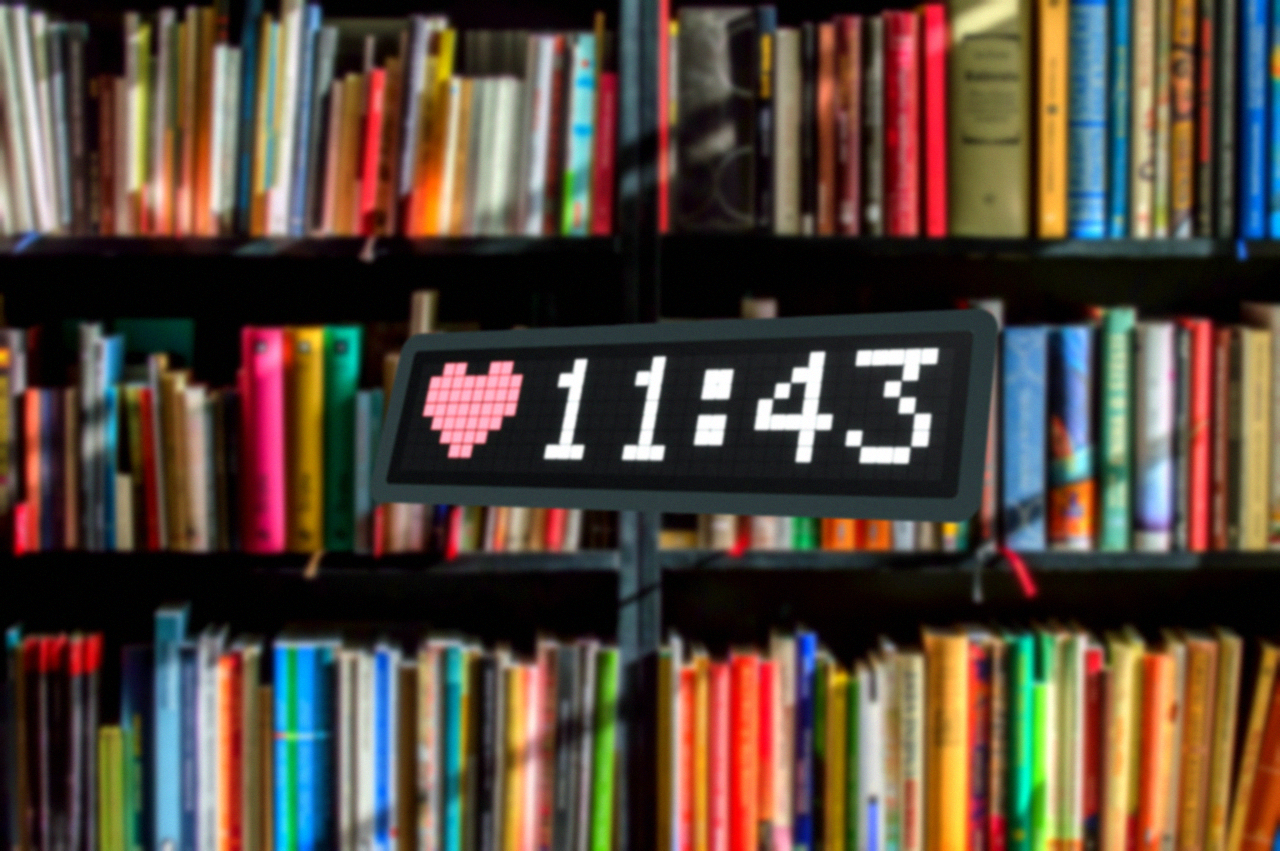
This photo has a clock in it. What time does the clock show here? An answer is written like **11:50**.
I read **11:43**
